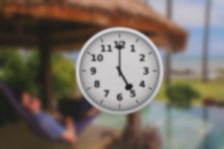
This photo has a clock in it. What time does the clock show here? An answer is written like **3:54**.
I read **5:00**
